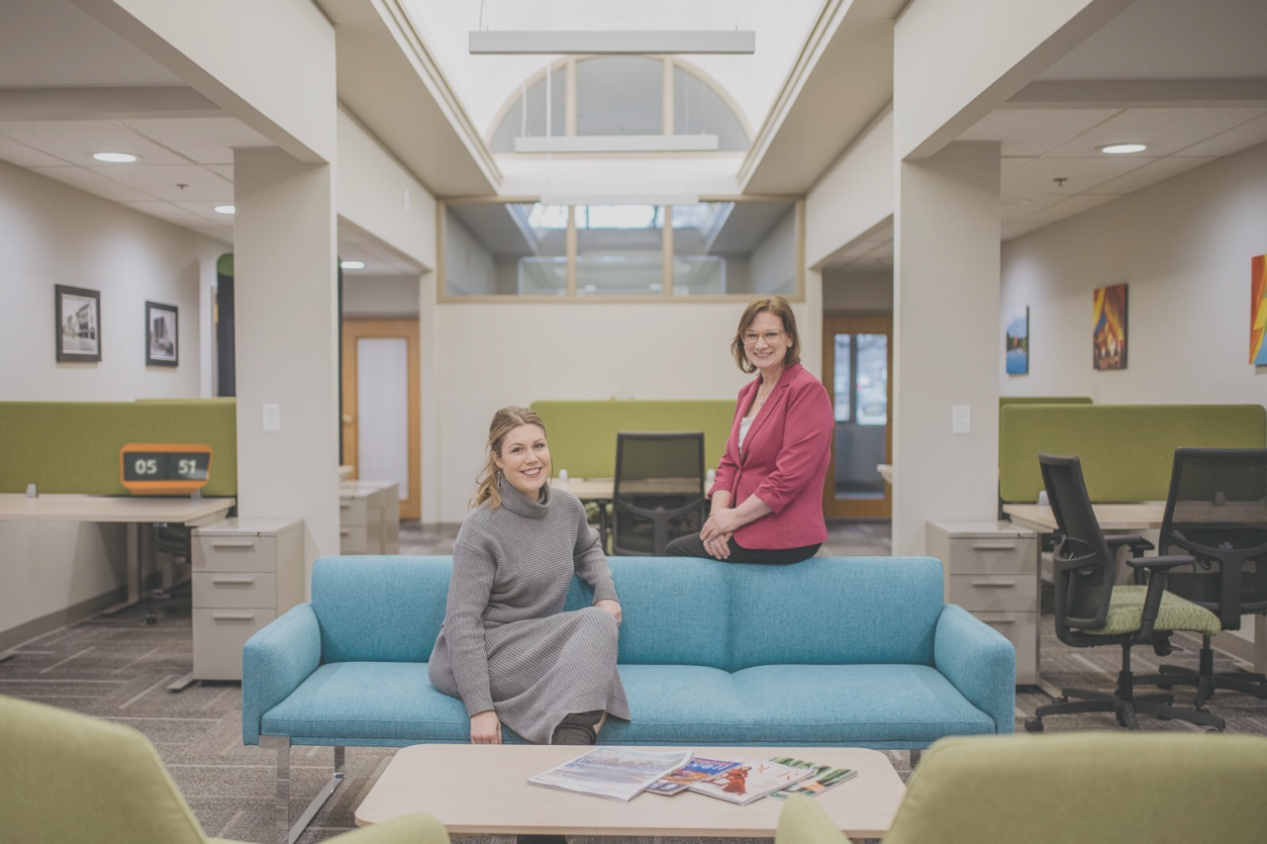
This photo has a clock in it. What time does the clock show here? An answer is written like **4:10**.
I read **5:51**
